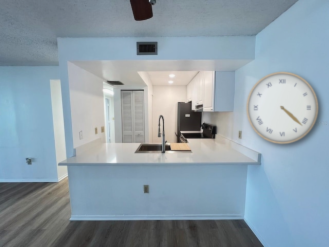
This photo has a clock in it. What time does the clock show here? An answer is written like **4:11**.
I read **4:22**
